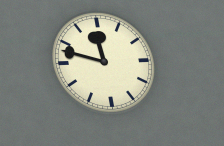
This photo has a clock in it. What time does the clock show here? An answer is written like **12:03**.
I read **11:48**
